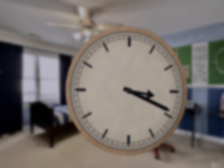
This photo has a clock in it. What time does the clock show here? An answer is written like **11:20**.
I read **3:19**
